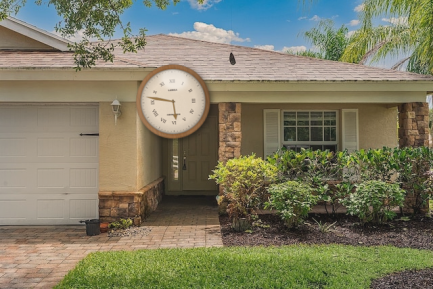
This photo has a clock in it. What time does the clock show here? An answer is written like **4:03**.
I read **5:47**
